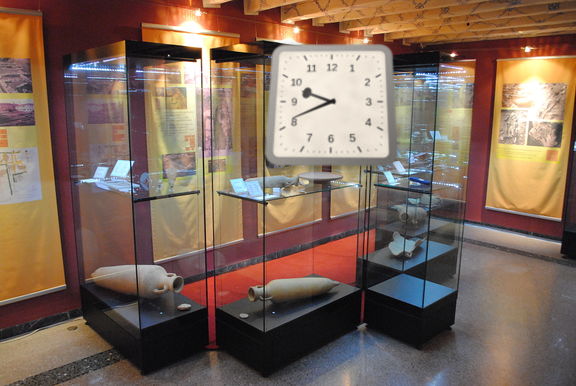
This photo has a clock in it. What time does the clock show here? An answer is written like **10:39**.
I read **9:41**
